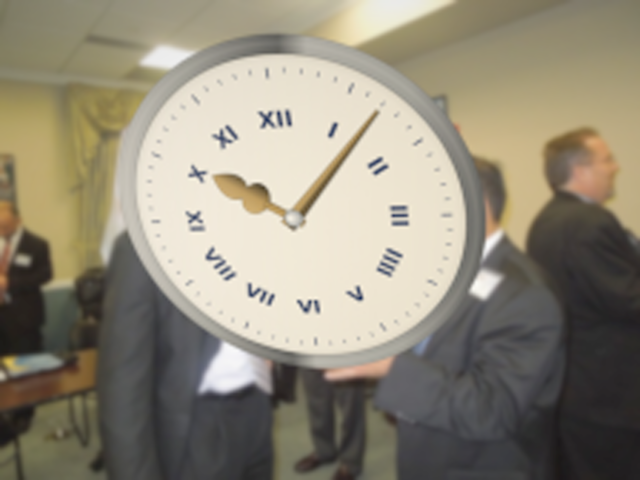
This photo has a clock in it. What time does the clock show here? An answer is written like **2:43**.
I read **10:07**
